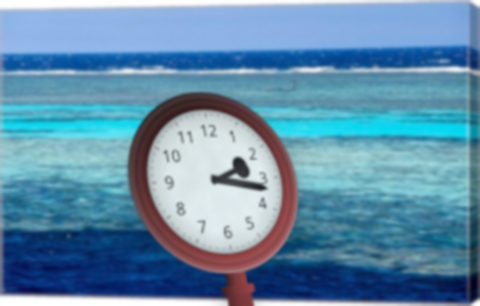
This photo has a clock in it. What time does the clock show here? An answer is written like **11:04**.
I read **2:17**
